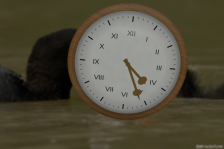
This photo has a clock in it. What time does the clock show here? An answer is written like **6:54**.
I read **4:26**
